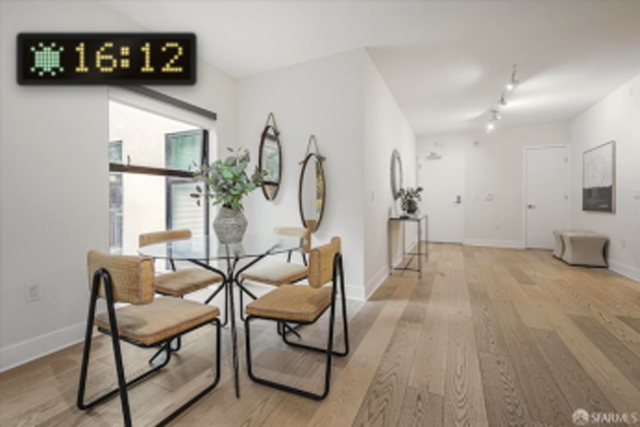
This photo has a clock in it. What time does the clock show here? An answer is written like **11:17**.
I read **16:12**
